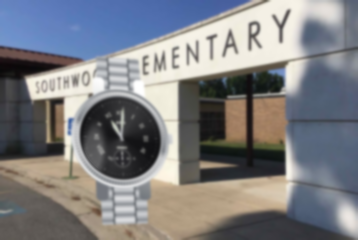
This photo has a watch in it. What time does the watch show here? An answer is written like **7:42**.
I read **11:01**
